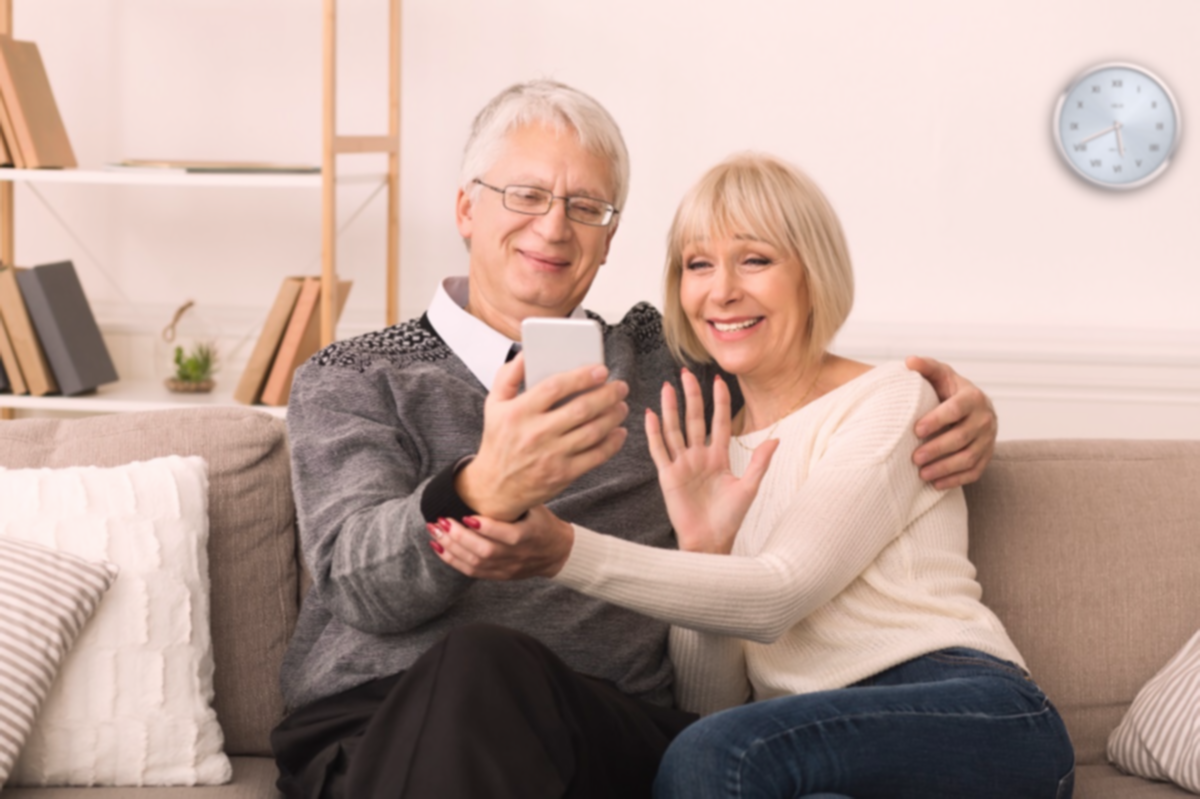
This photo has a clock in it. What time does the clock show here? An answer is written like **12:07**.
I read **5:41**
